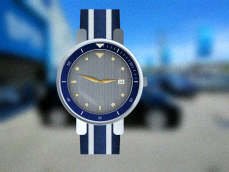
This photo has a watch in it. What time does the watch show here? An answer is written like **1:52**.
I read **2:48**
